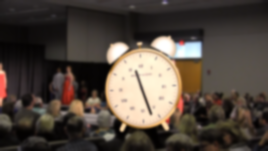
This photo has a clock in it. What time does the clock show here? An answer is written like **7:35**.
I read **11:27**
